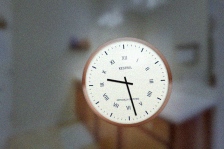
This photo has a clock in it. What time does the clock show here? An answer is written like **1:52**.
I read **9:28**
